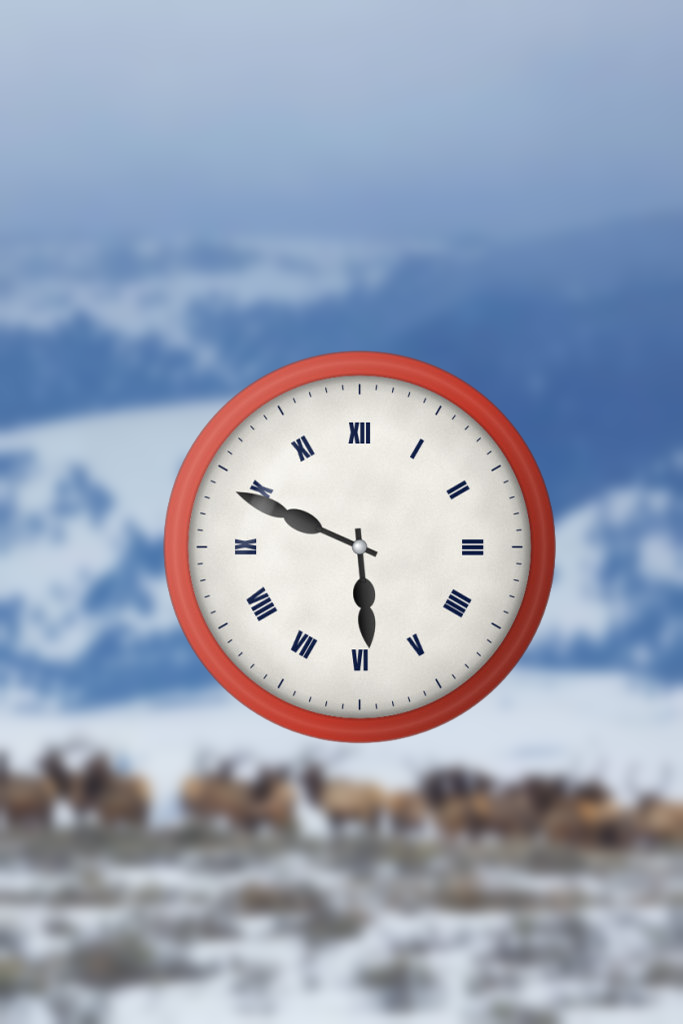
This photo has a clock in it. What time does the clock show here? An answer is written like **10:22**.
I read **5:49**
